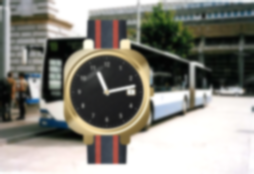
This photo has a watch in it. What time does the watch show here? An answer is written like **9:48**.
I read **11:13**
